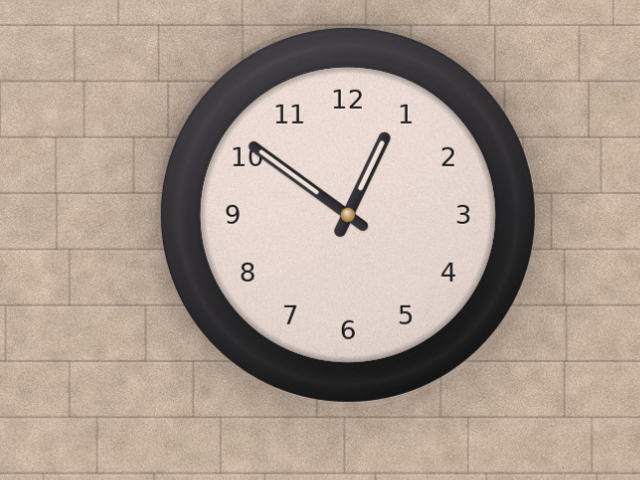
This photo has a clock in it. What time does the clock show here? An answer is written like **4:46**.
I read **12:51**
